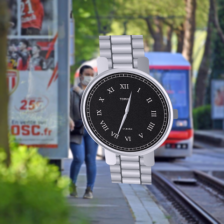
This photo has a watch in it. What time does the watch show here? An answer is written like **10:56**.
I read **12:34**
